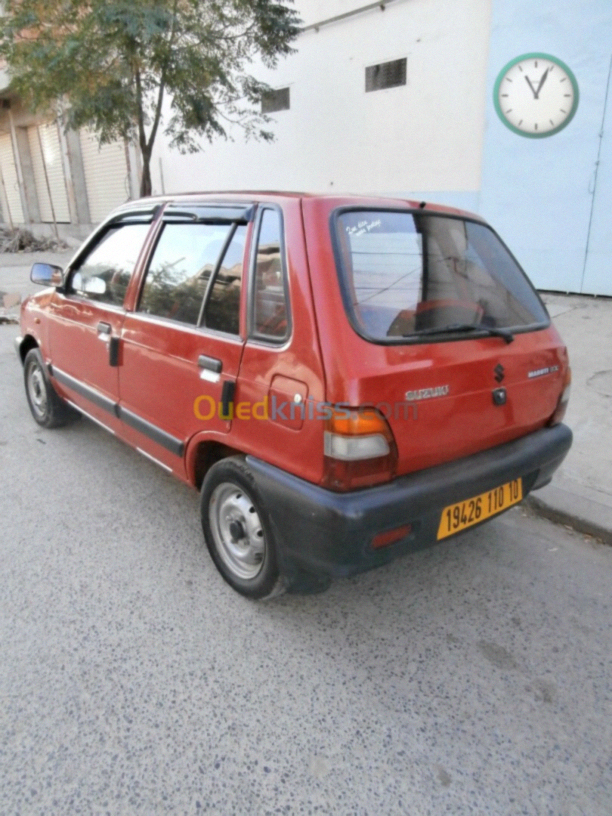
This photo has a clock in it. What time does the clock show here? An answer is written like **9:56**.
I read **11:04**
